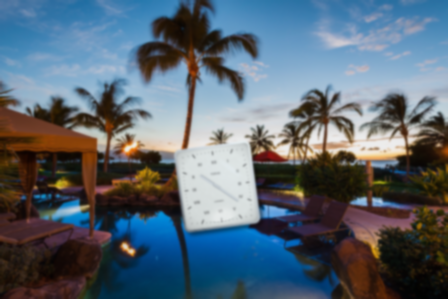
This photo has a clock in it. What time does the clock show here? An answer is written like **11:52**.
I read **10:22**
